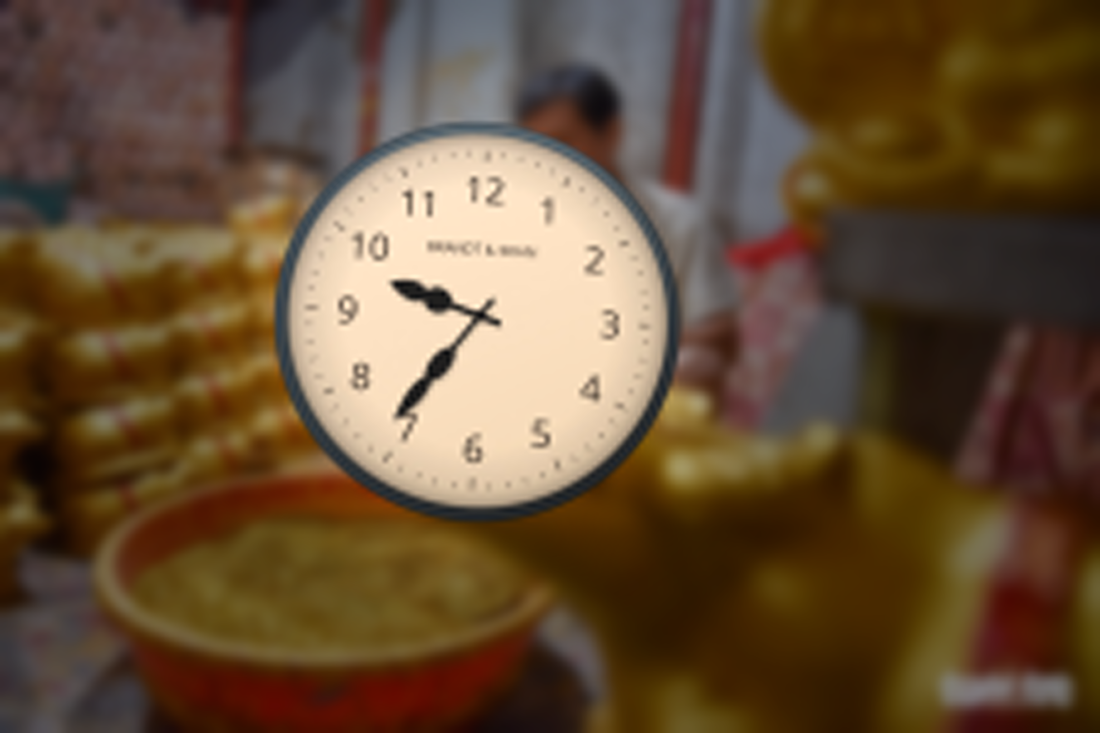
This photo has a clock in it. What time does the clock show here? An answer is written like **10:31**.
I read **9:36**
